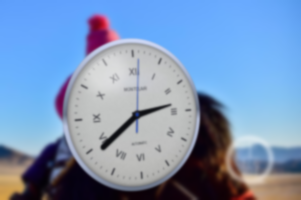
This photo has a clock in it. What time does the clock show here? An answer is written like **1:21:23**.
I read **2:39:01**
